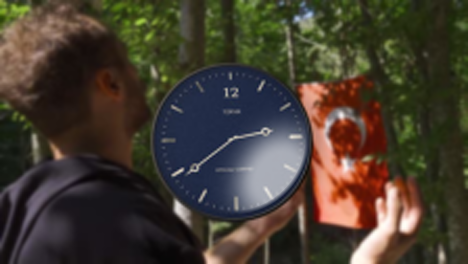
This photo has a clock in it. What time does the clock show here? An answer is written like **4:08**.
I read **2:39**
